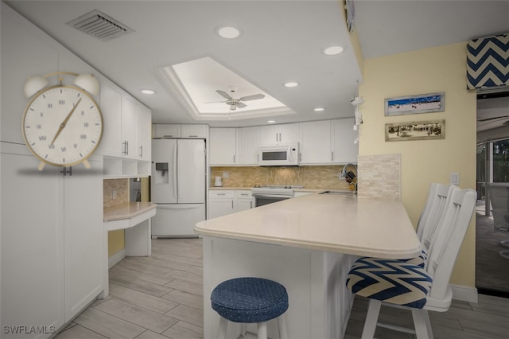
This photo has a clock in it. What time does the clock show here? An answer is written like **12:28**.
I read **7:06**
